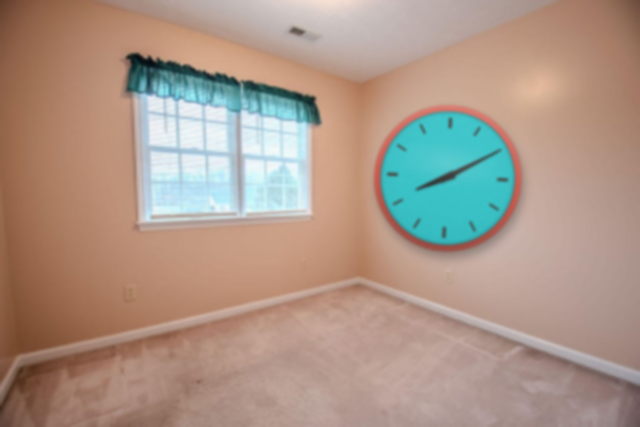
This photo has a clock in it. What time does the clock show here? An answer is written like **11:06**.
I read **8:10**
